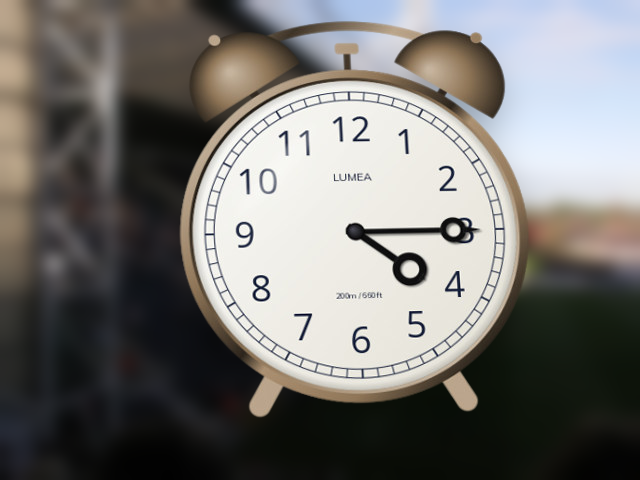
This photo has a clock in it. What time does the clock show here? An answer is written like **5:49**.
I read **4:15**
